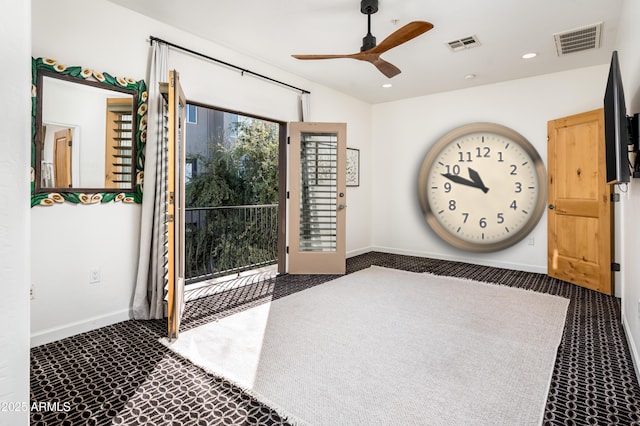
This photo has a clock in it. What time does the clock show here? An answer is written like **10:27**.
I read **10:48**
